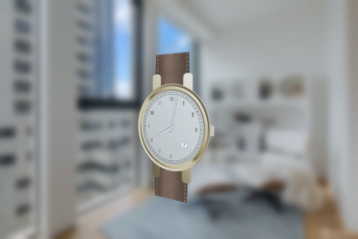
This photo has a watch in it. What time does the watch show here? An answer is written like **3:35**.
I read **8:02**
